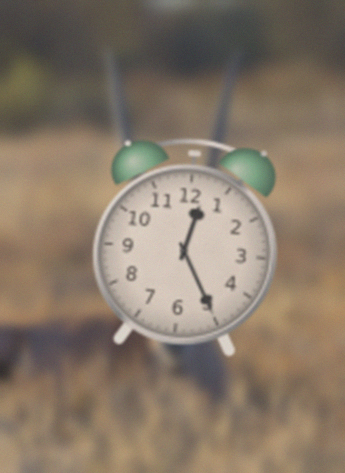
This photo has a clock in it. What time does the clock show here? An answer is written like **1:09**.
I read **12:25**
